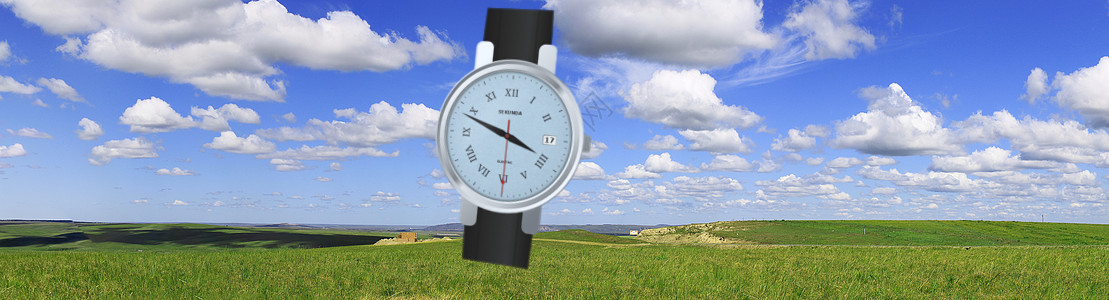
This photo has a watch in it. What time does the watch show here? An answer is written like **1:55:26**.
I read **3:48:30**
